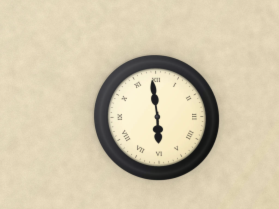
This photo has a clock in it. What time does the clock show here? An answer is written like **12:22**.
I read **5:59**
